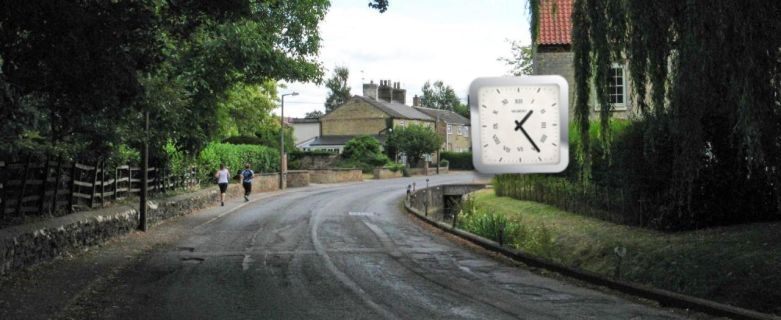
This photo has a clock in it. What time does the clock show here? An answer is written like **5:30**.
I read **1:24**
